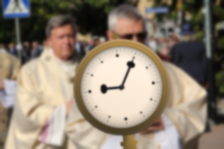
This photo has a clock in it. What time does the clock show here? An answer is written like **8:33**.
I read **9:05**
